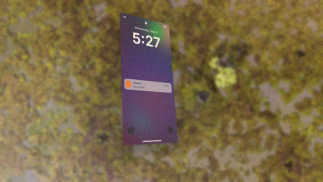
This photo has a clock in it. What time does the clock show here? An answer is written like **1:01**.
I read **5:27**
